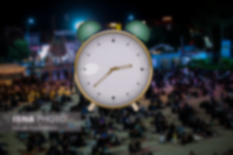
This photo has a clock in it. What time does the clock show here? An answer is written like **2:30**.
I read **2:38**
